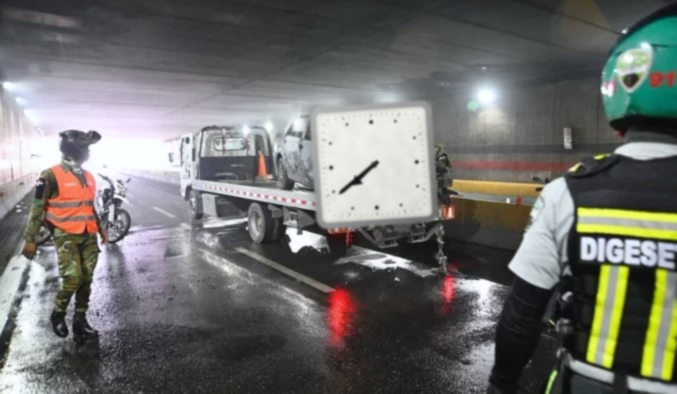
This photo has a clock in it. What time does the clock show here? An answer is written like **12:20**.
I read **7:39**
